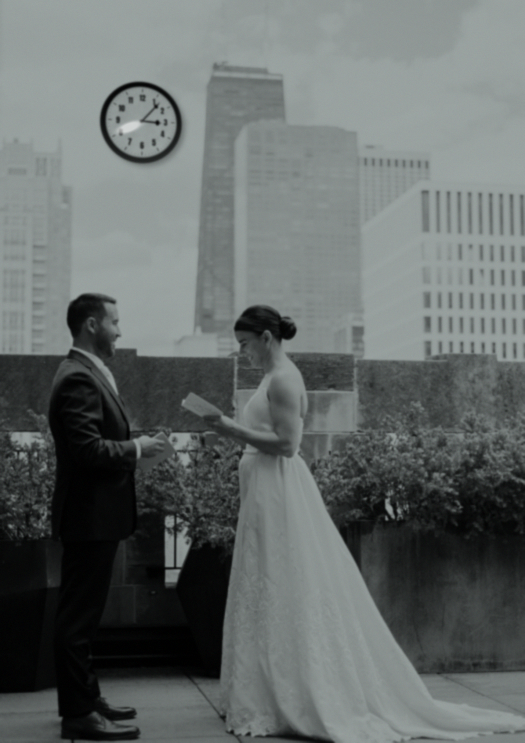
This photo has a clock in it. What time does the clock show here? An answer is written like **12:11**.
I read **3:07**
